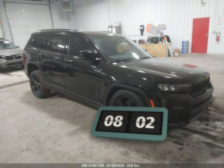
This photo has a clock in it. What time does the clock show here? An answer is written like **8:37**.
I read **8:02**
